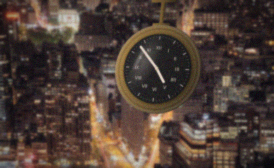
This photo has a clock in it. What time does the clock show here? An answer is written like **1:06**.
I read **4:53**
